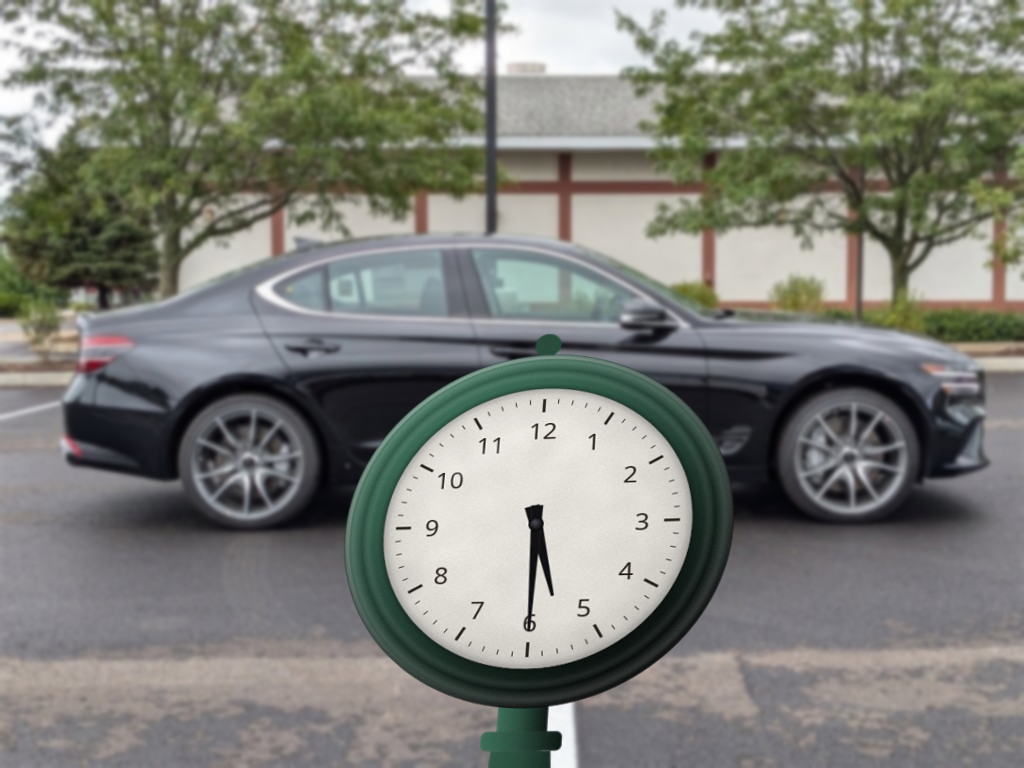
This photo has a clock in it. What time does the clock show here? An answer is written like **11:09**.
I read **5:30**
